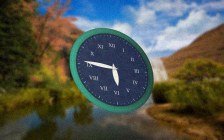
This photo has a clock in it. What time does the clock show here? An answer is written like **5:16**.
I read **5:46**
